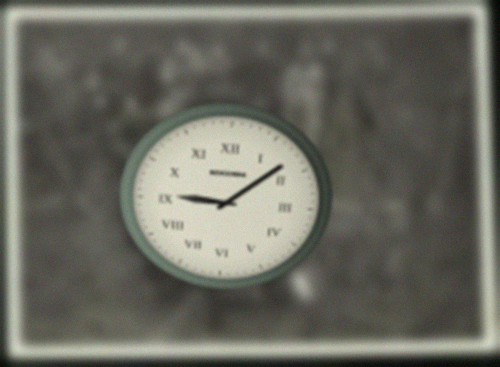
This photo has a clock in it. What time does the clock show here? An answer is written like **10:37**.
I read **9:08**
